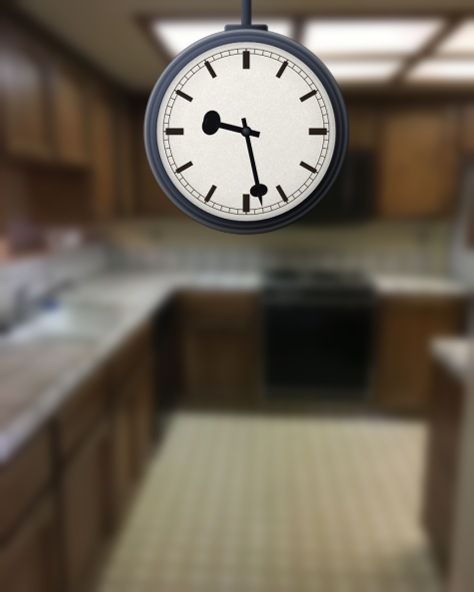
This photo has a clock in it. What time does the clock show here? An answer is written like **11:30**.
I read **9:28**
